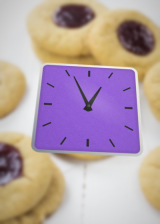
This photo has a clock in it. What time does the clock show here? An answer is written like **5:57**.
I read **12:56**
